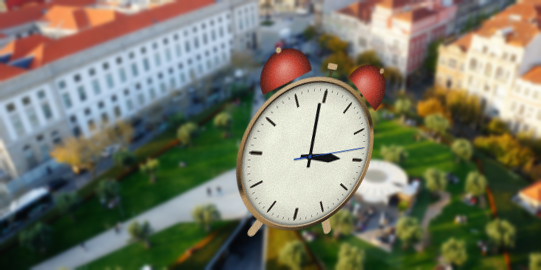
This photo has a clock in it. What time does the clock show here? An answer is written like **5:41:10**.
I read **2:59:13**
